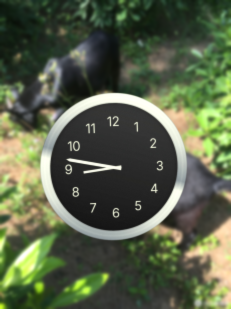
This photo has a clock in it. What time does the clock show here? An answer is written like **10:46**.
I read **8:47**
